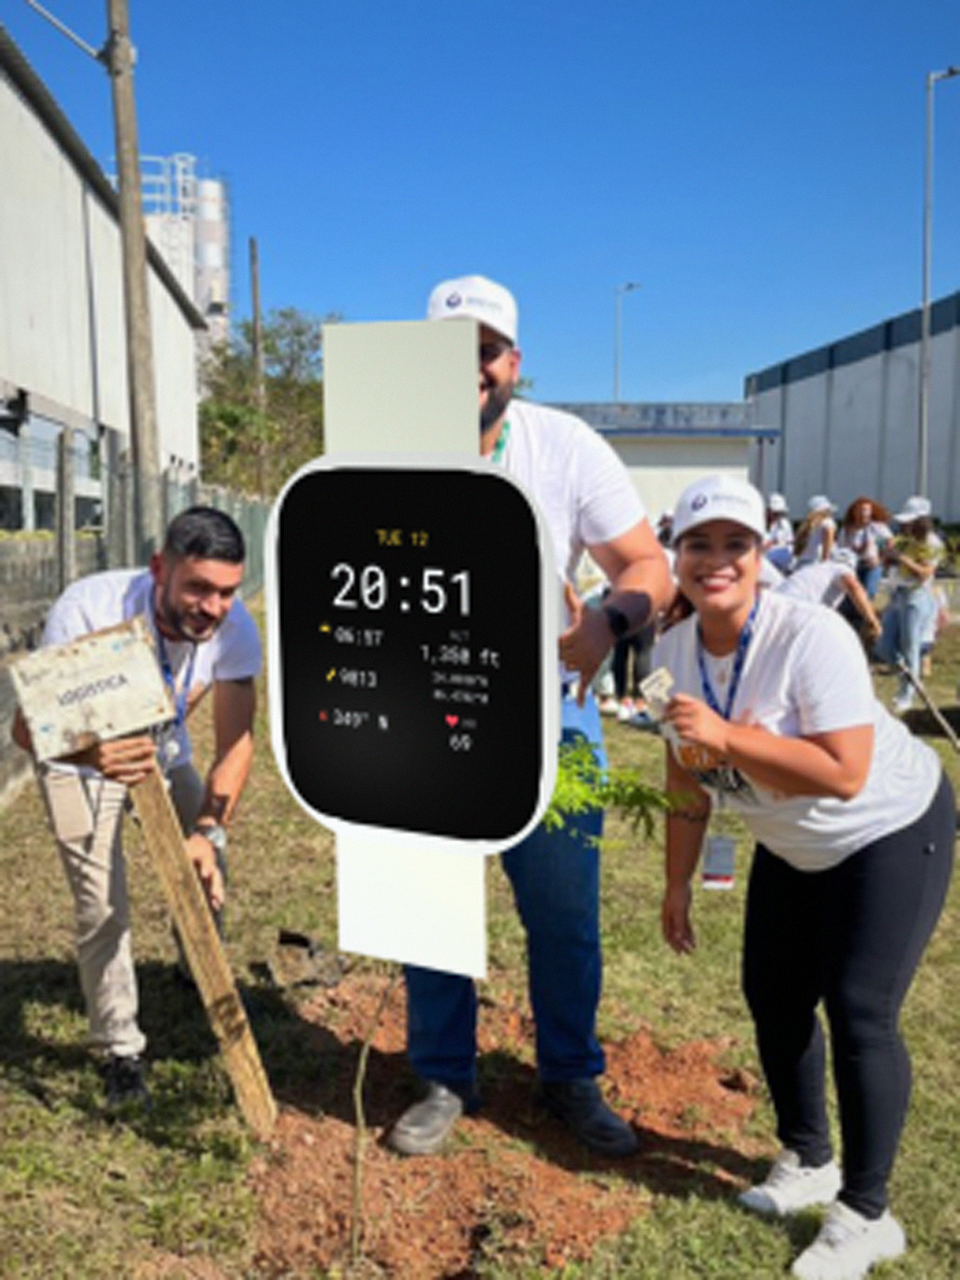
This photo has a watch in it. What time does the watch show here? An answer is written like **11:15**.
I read **20:51**
